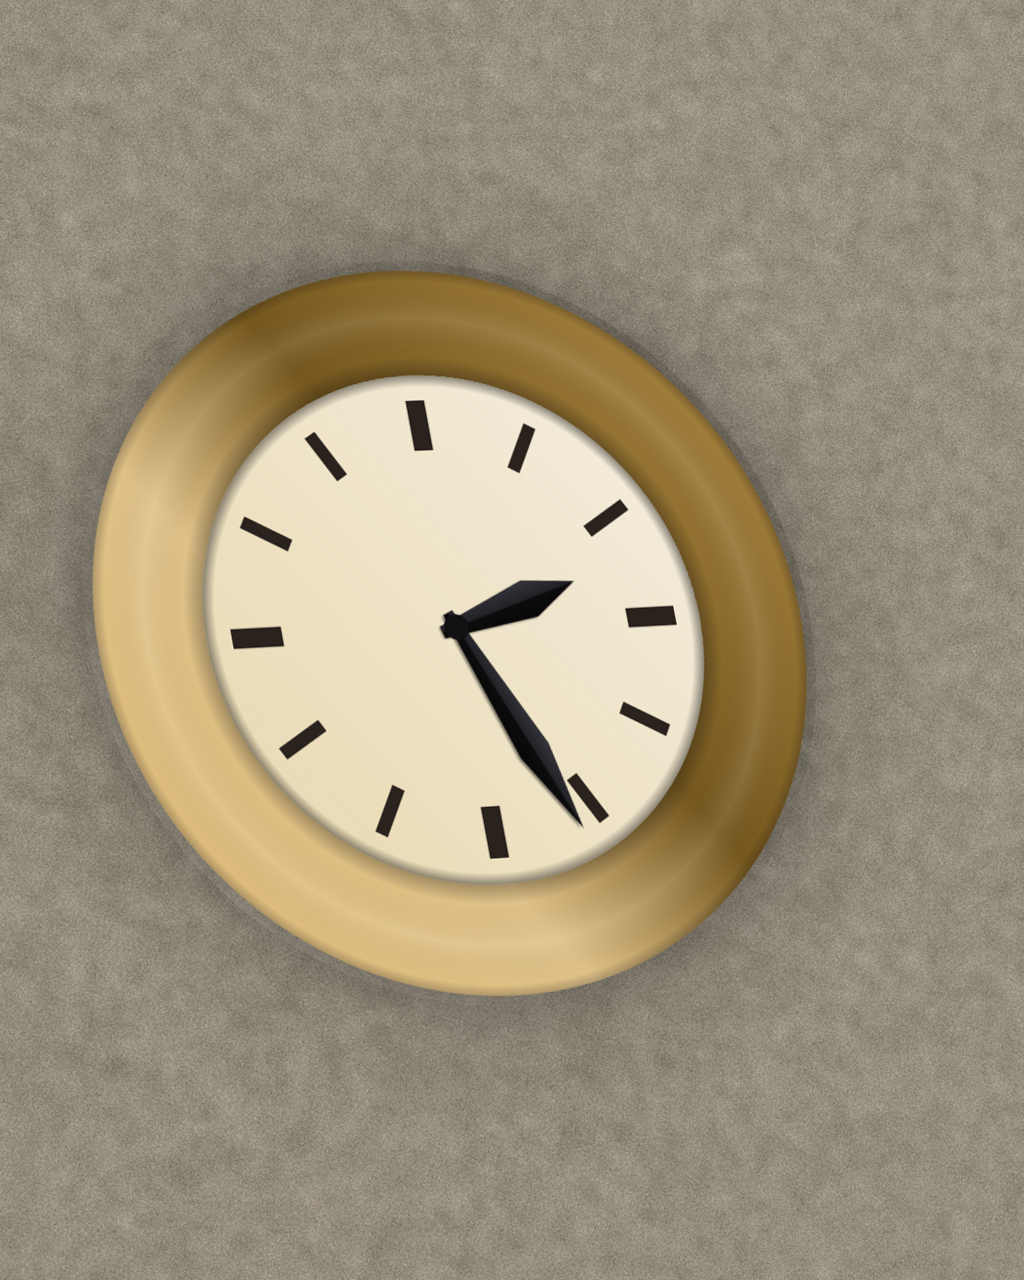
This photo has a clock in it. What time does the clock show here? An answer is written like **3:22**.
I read **2:26**
